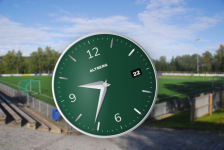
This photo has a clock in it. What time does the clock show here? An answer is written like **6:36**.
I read **9:36**
